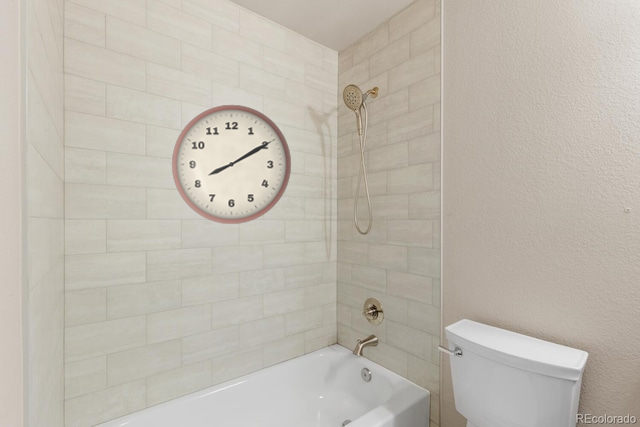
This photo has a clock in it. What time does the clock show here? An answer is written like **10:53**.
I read **8:10**
